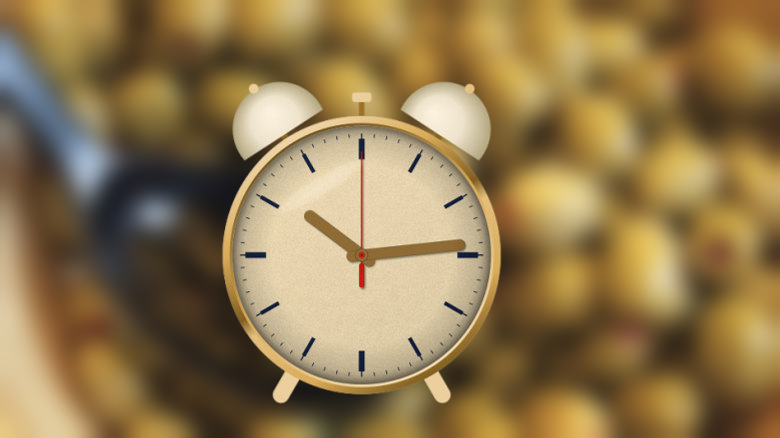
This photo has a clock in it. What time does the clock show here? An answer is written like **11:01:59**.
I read **10:14:00**
